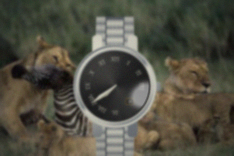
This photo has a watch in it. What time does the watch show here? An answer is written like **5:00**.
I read **7:39**
